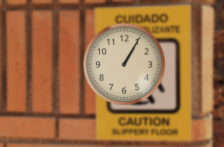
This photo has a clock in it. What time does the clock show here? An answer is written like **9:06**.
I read **1:05**
